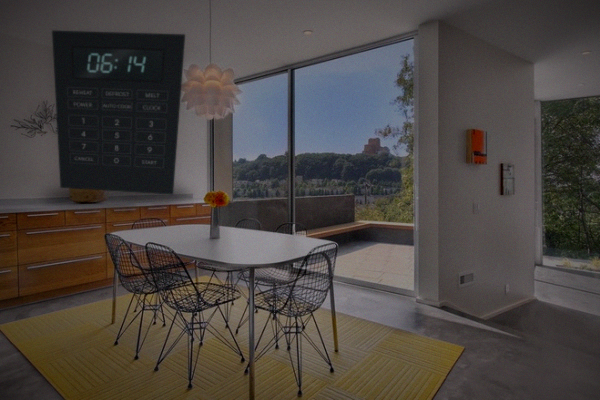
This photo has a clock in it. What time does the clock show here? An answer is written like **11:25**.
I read **6:14**
